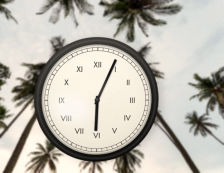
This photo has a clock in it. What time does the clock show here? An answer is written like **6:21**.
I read **6:04**
